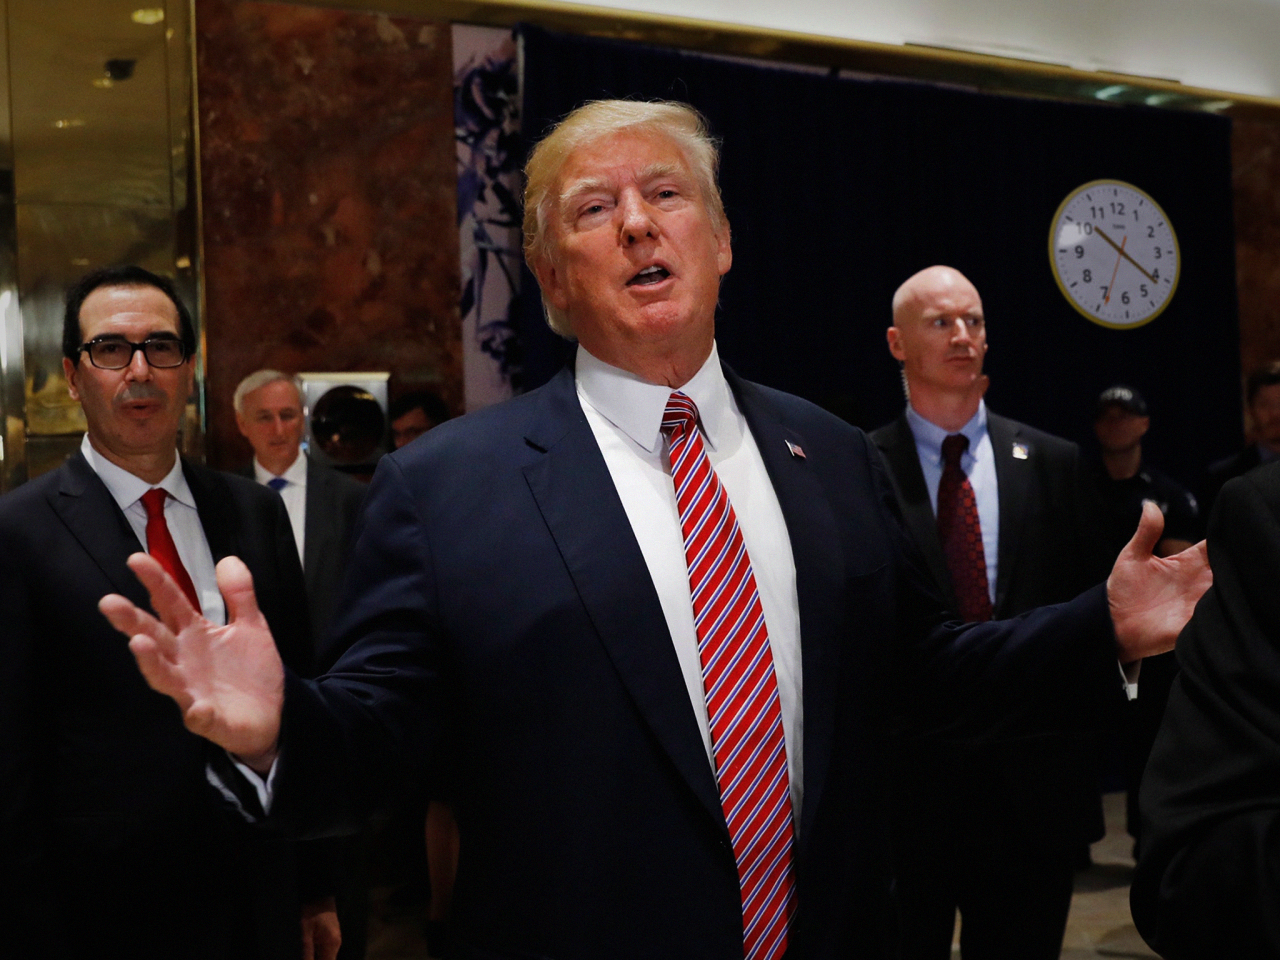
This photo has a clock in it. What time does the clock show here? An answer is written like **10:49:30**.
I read **10:21:34**
